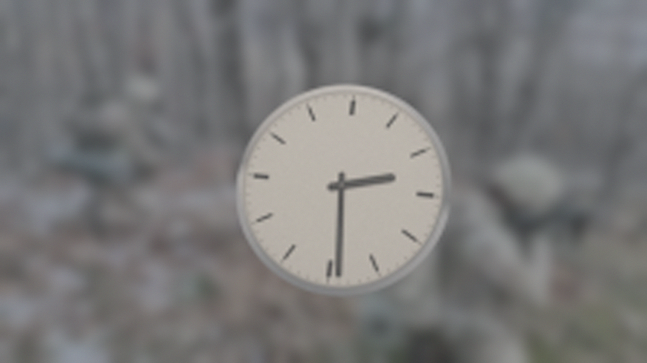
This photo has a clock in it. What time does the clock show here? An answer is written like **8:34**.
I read **2:29**
